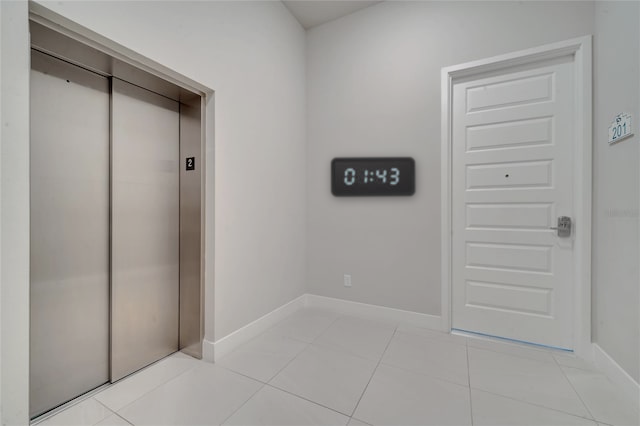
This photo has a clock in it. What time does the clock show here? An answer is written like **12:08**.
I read **1:43**
